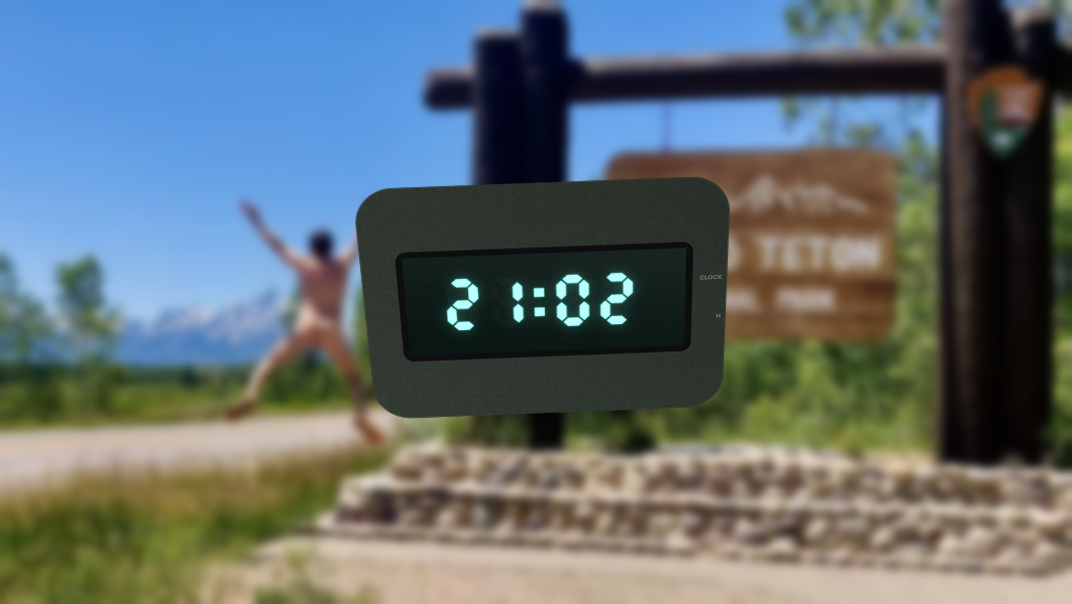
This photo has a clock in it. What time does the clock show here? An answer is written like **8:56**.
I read **21:02**
